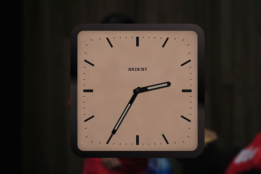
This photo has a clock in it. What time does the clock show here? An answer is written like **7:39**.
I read **2:35**
